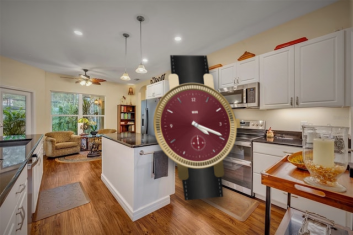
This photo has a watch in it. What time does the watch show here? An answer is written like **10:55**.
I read **4:19**
